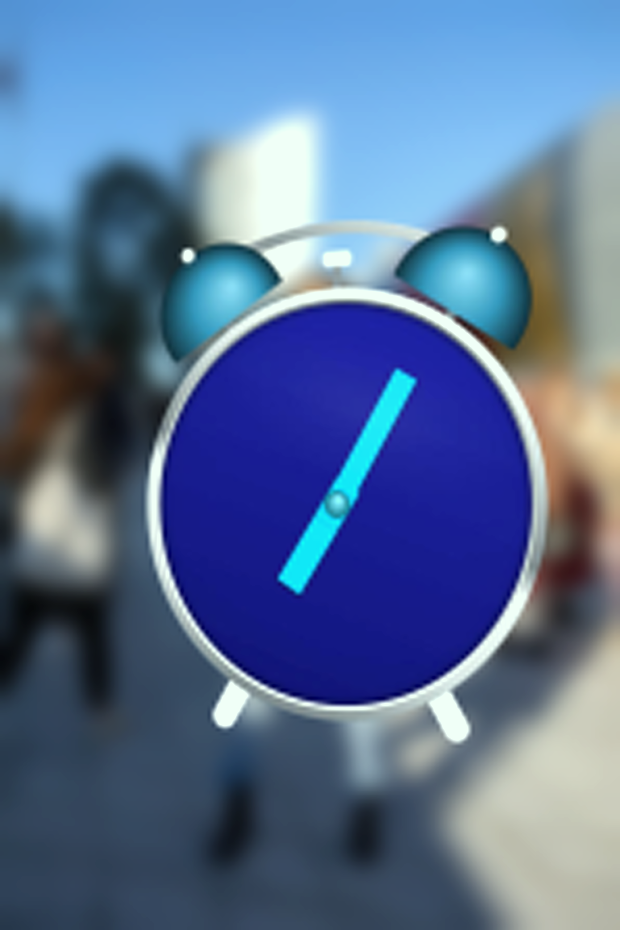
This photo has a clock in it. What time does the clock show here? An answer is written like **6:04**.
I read **7:05**
